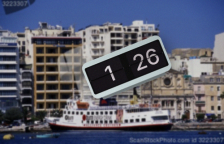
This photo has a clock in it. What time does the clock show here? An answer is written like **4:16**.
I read **1:26**
